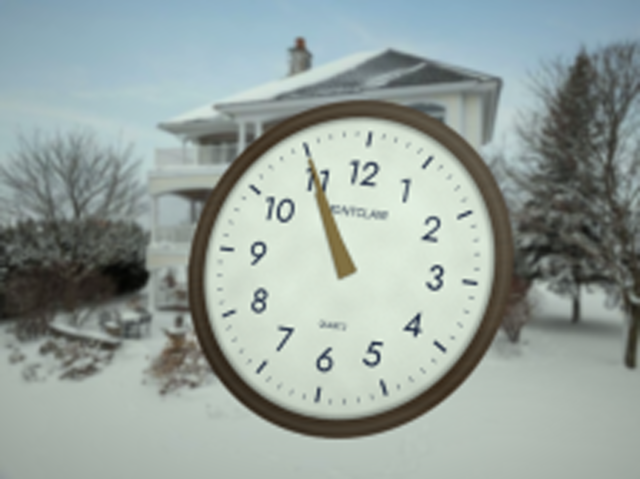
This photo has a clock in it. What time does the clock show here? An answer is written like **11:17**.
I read **10:55**
